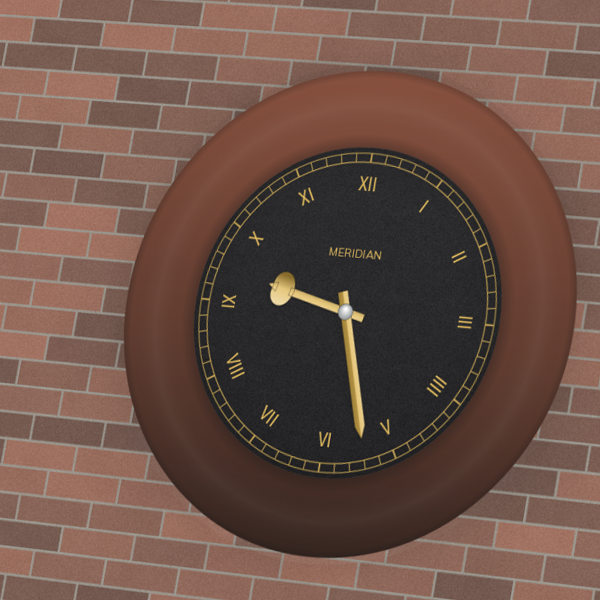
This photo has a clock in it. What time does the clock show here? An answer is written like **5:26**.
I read **9:27**
